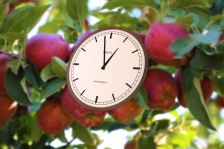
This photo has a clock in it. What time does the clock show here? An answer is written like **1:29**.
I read **12:58**
